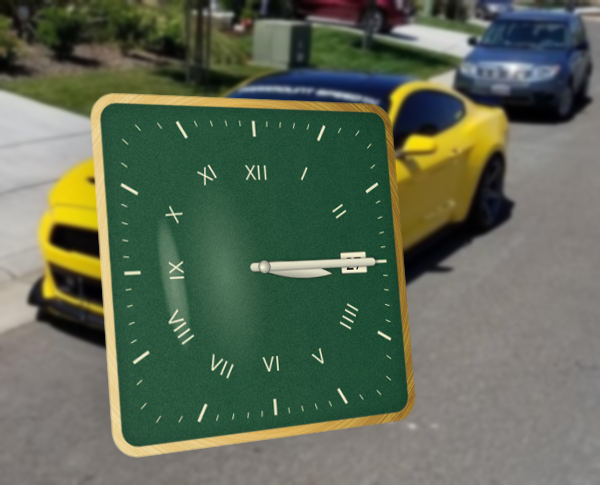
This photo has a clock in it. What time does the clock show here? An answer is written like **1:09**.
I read **3:15**
